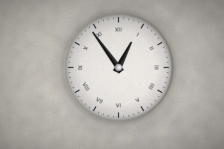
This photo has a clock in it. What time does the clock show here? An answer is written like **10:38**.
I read **12:54**
